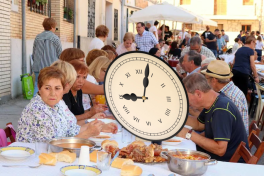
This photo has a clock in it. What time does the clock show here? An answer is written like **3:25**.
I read **9:03**
